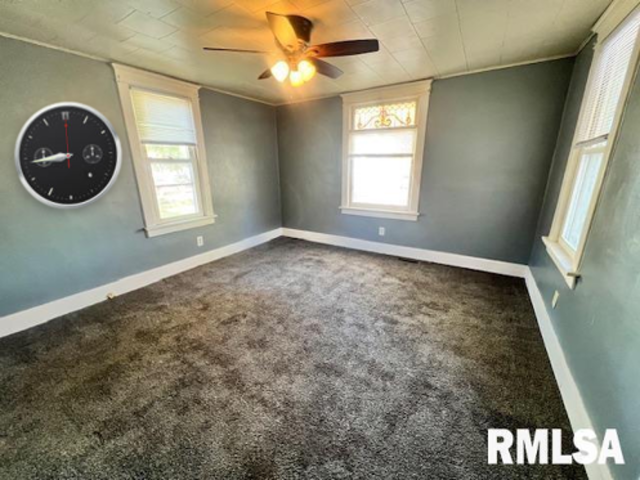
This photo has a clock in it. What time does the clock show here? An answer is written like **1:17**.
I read **8:44**
